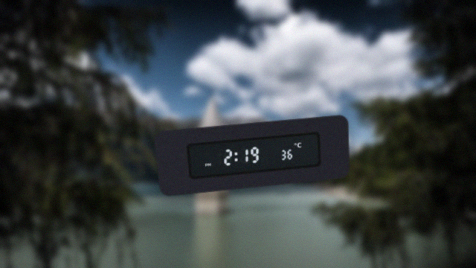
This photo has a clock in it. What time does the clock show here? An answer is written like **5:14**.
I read **2:19**
